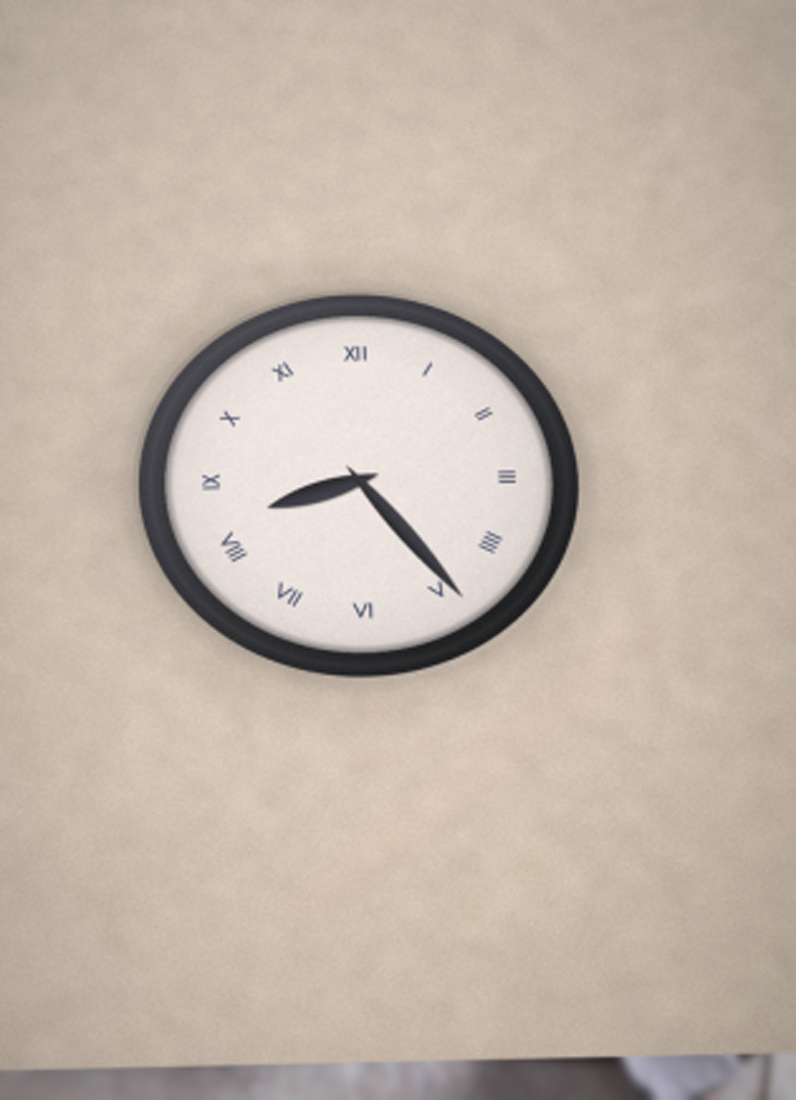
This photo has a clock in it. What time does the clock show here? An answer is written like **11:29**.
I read **8:24**
